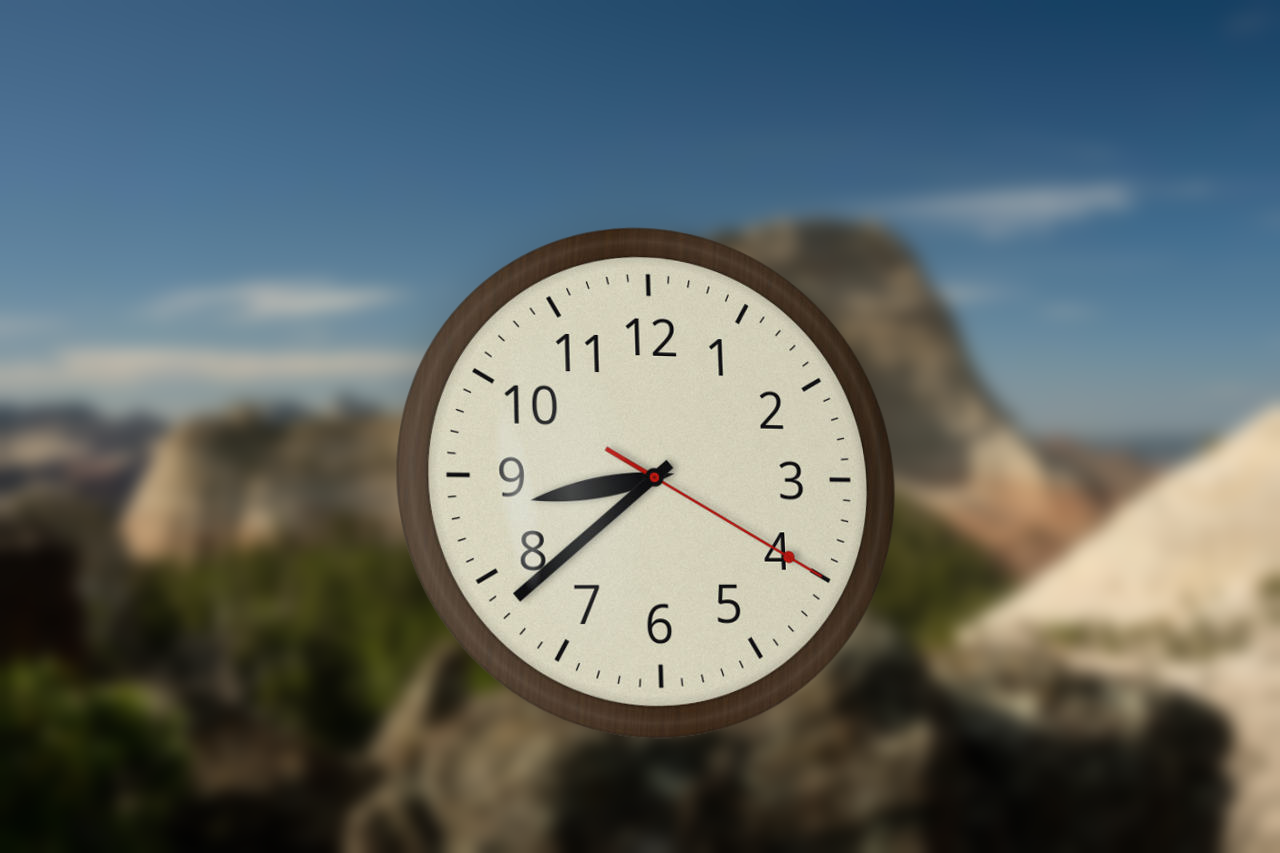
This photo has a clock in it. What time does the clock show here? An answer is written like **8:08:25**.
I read **8:38:20**
